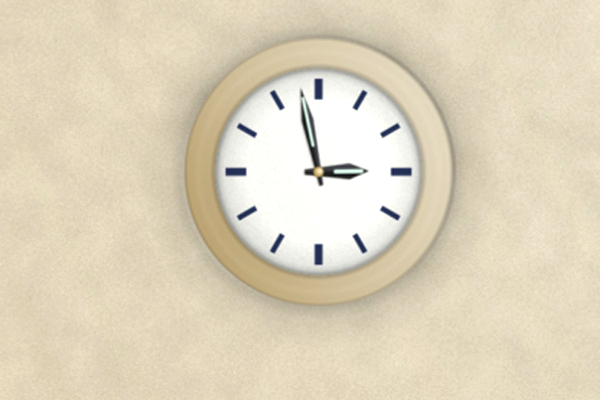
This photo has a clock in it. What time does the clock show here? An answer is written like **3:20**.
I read **2:58**
